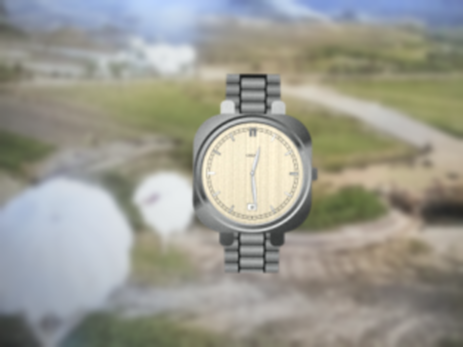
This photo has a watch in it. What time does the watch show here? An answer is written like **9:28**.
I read **12:29**
